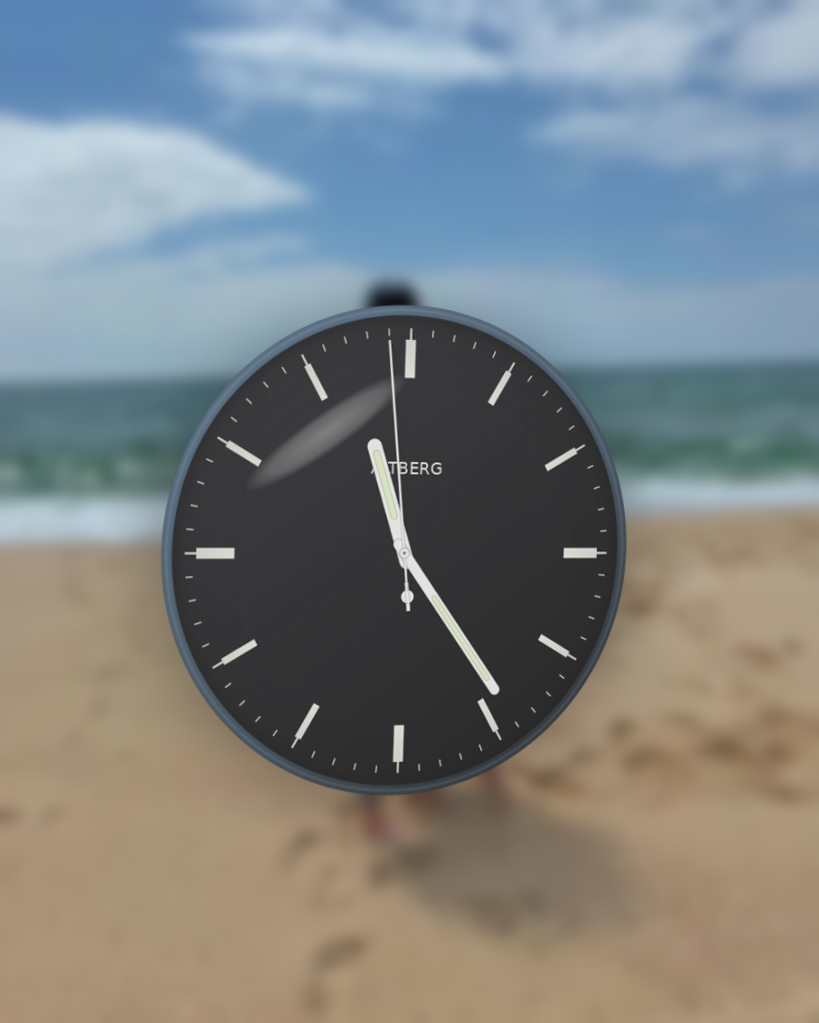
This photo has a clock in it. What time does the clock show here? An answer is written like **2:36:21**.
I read **11:23:59**
